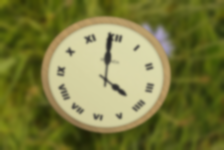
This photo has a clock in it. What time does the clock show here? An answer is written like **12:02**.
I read **3:59**
